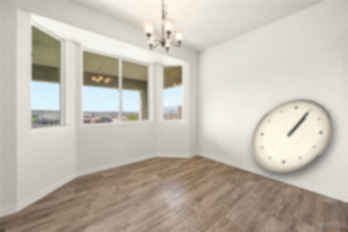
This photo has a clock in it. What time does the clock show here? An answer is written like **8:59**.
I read **1:05**
